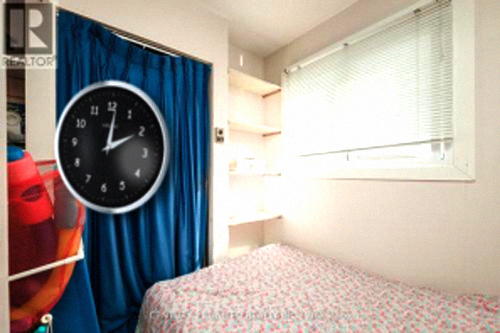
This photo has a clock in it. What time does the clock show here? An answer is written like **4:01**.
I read **2:01**
